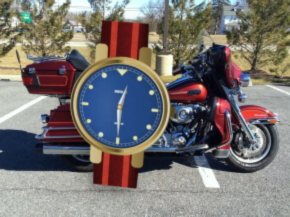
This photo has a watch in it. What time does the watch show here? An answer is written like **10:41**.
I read **12:30**
